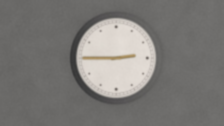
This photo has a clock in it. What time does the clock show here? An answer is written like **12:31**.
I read **2:45**
